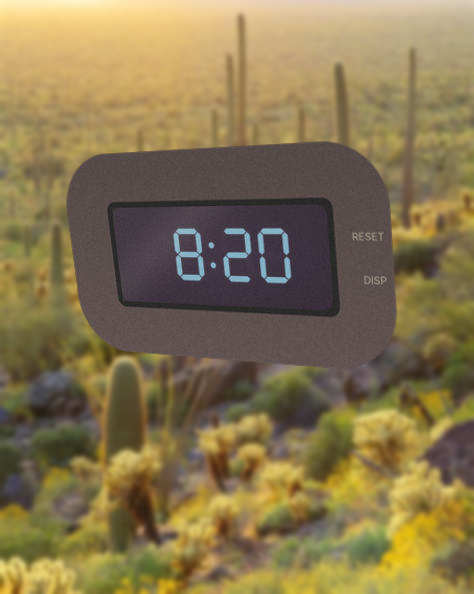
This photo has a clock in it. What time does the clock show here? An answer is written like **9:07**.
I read **8:20**
